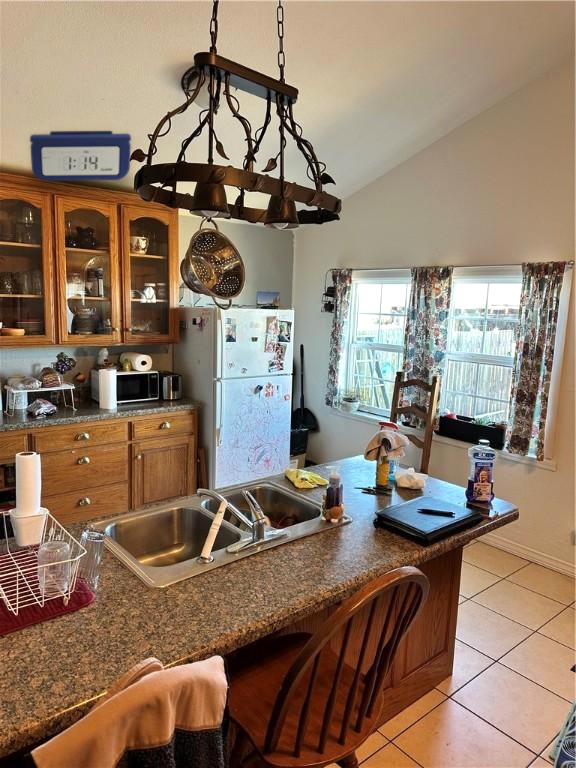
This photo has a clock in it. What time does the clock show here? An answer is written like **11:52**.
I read **1:14**
